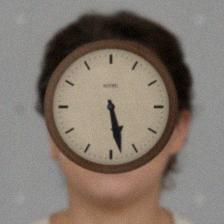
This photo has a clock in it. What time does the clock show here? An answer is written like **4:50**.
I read **5:28**
